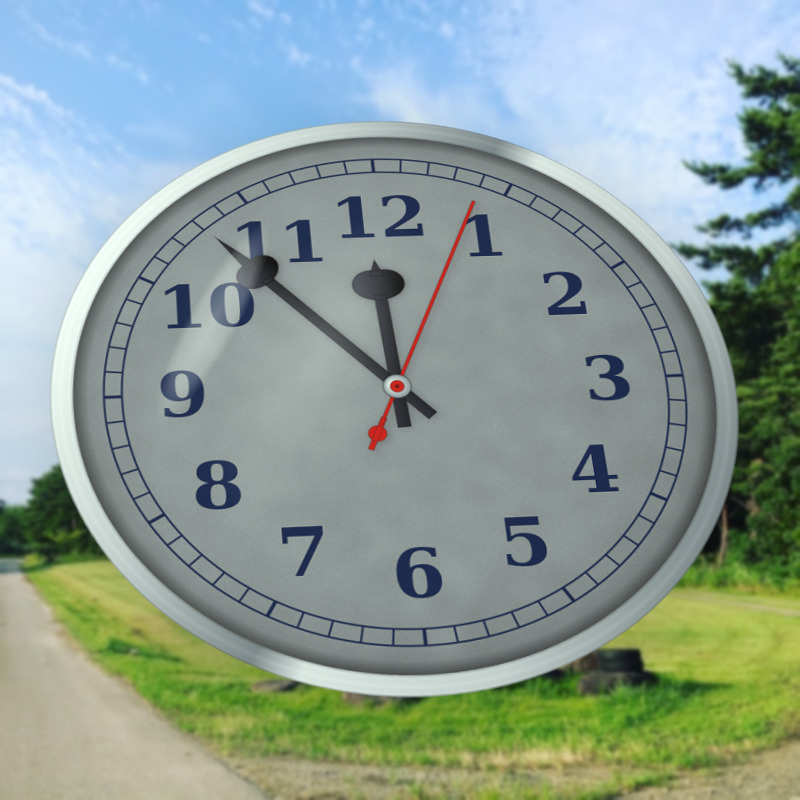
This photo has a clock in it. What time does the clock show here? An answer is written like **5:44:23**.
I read **11:53:04**
